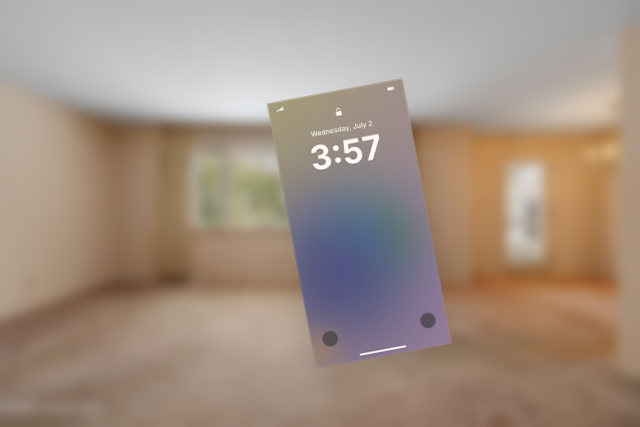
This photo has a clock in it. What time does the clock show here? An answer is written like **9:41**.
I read **3:57**
